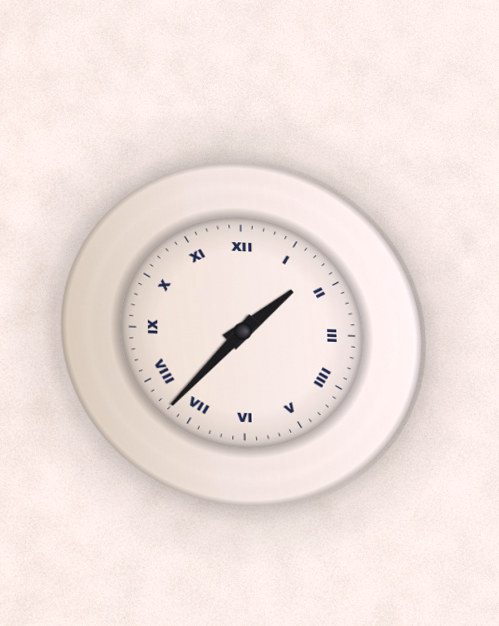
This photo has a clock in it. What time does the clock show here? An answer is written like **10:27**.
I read **1:37**
